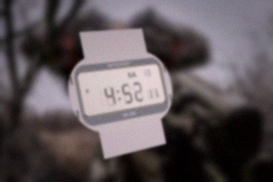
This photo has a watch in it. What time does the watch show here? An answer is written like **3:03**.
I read **4:52**
